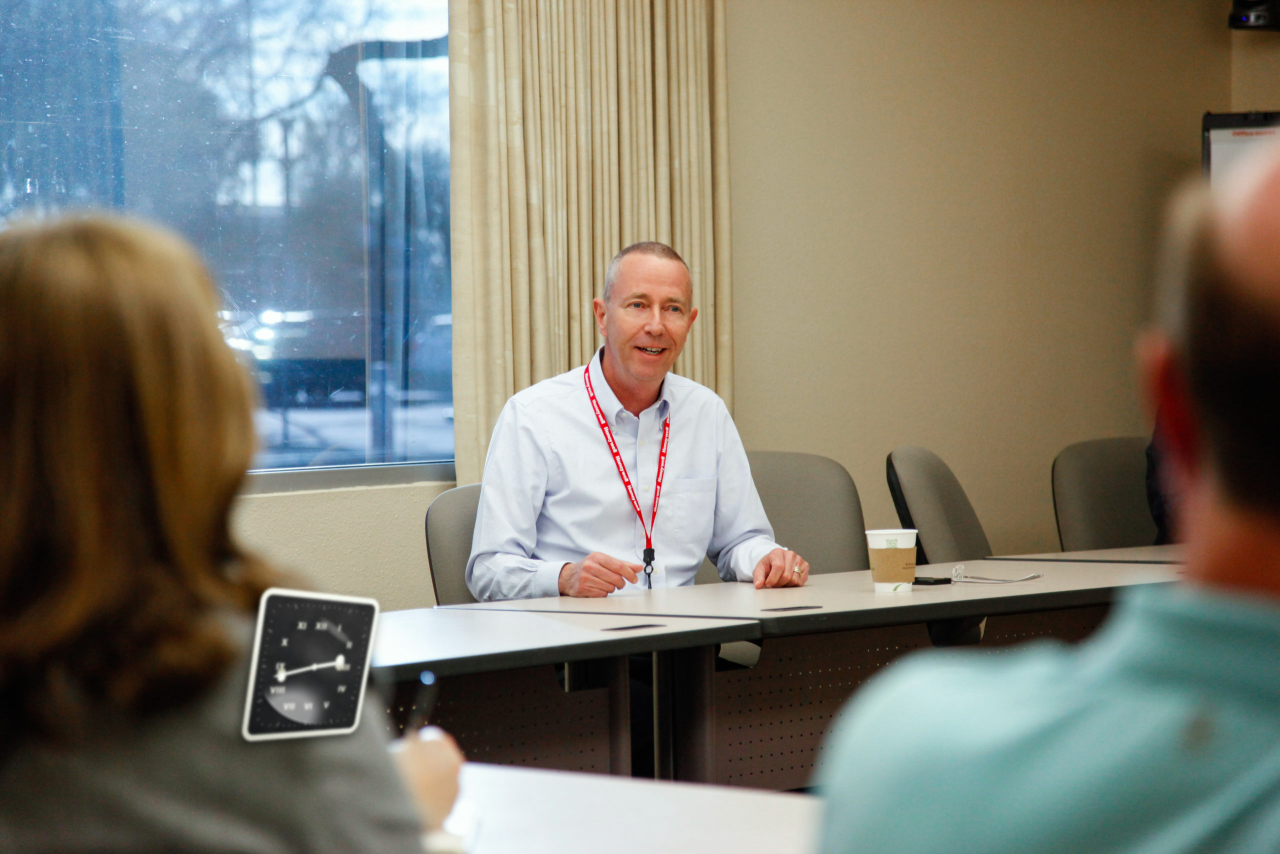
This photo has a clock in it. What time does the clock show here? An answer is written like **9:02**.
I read **2:43**
